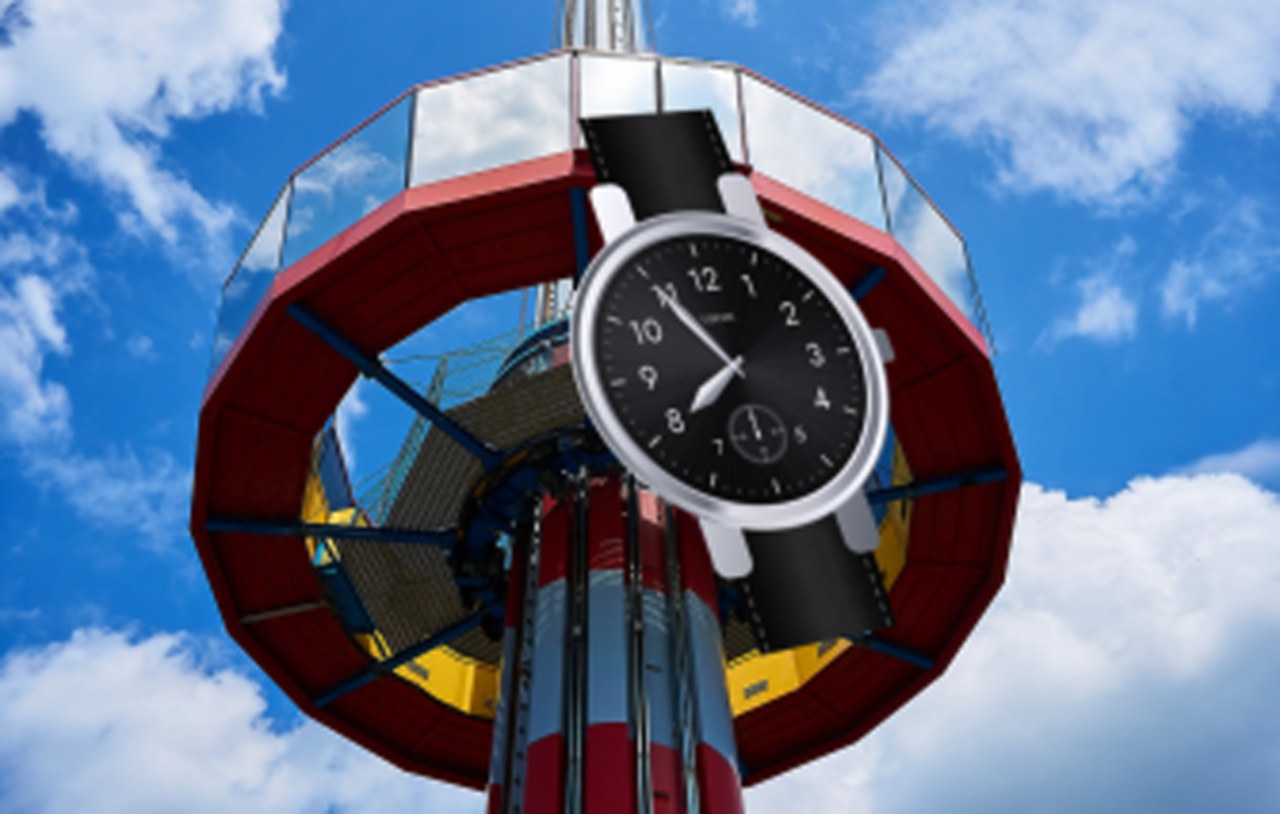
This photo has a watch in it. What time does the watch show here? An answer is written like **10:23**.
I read **7:55**
